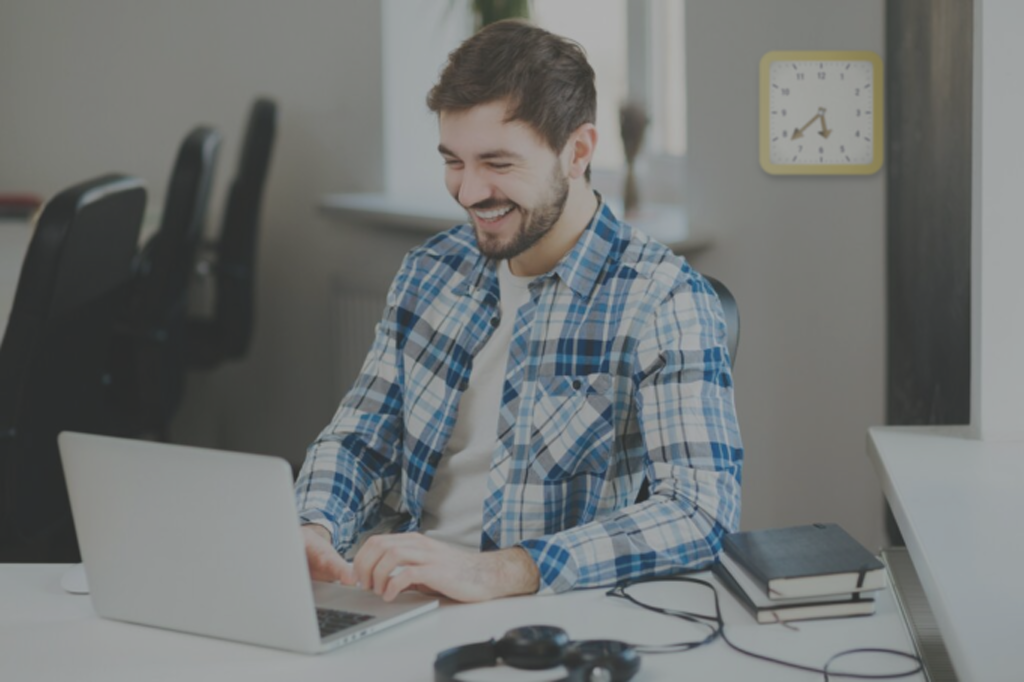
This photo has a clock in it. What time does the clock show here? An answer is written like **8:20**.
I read **5:38**
